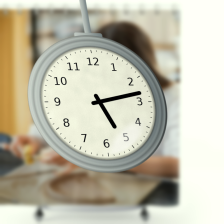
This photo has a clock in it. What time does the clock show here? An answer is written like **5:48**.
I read **5:13**
